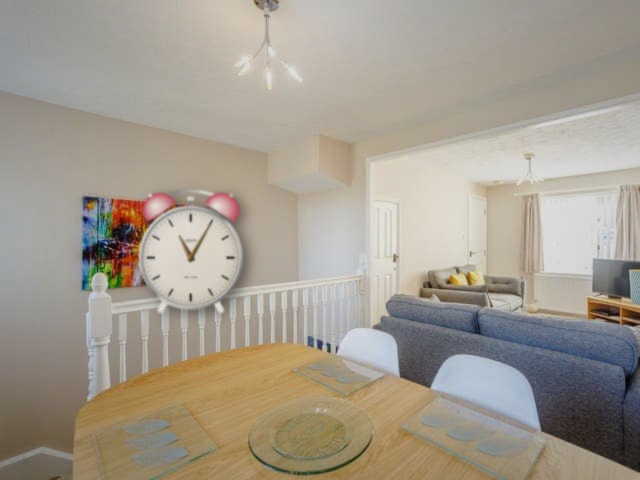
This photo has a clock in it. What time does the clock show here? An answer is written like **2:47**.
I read **11:05**
